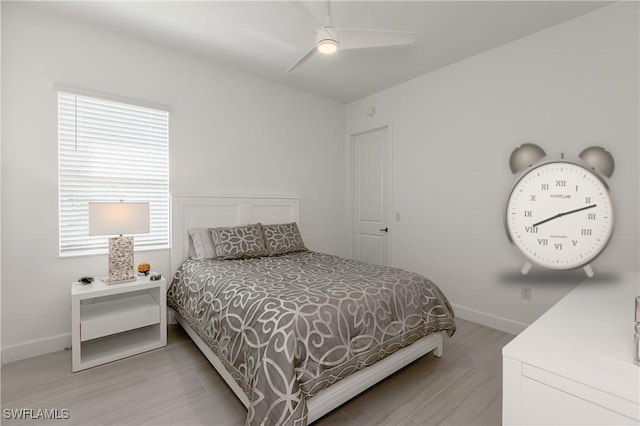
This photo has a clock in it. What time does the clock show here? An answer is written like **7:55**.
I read **8:12**
